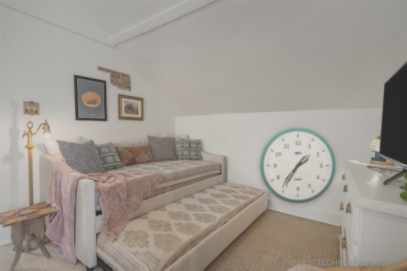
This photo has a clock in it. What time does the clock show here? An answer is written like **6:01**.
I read **1:36**
